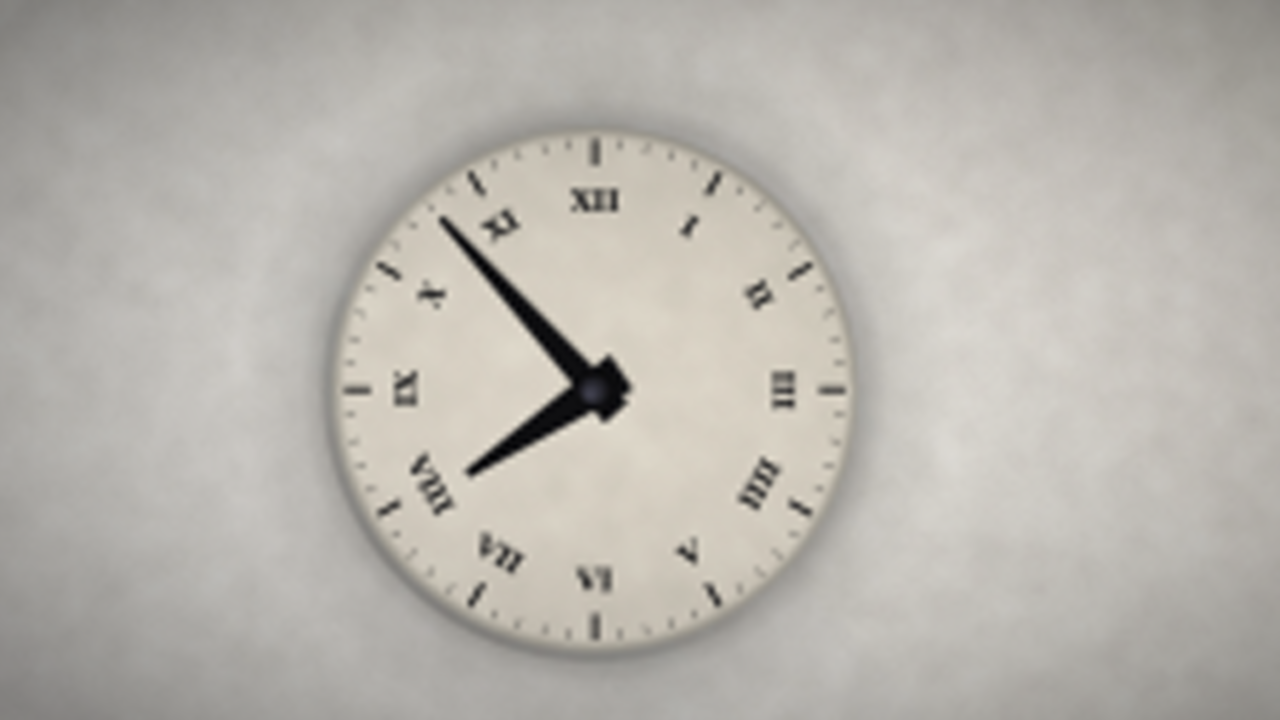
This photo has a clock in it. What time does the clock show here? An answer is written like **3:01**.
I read **7:53**
